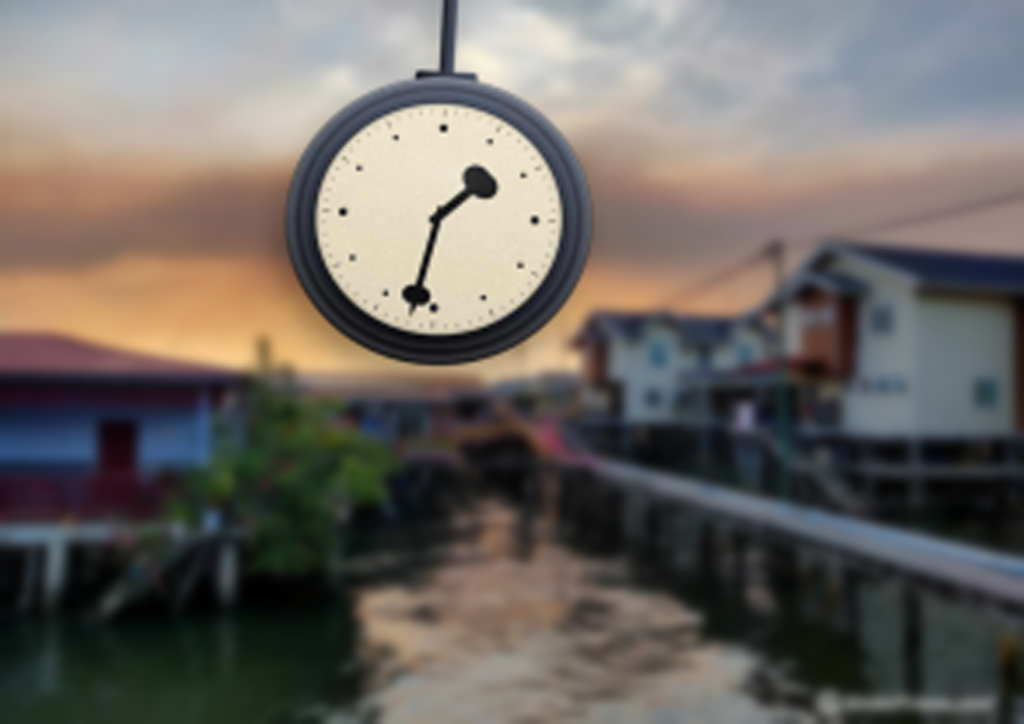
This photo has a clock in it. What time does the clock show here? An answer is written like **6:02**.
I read **1:32**
